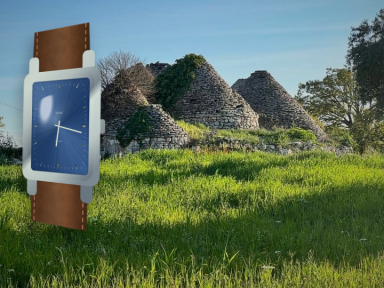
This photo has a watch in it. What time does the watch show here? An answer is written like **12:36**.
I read **6:17**
